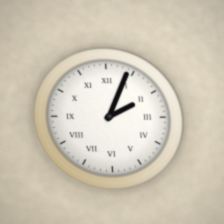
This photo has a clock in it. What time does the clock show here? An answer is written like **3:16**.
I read **2:04**
